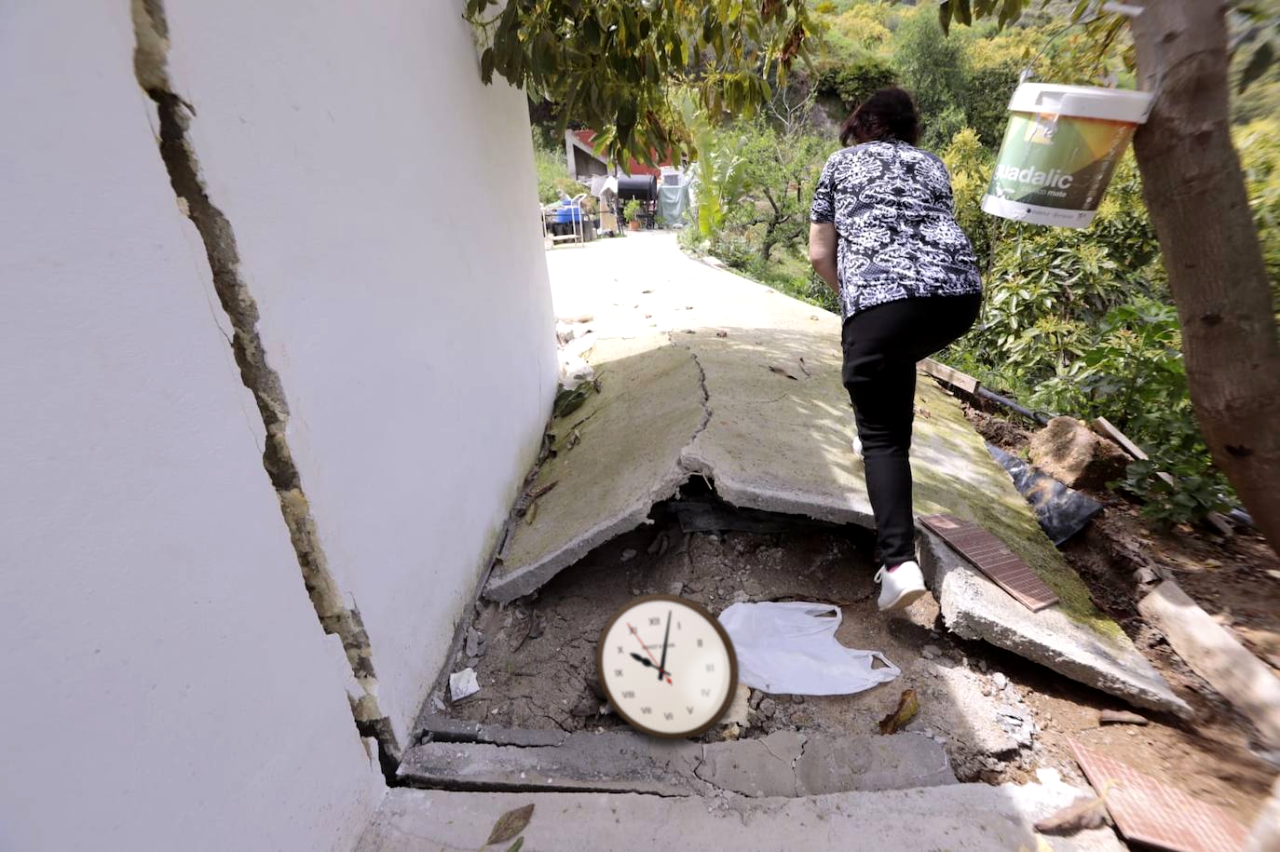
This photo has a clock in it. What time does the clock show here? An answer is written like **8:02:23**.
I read **10:02:55**
